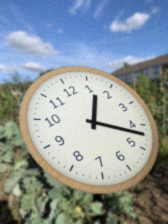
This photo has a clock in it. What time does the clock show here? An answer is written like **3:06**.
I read **1:22**
